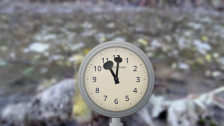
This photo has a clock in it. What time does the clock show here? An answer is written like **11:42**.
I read **11:01**
